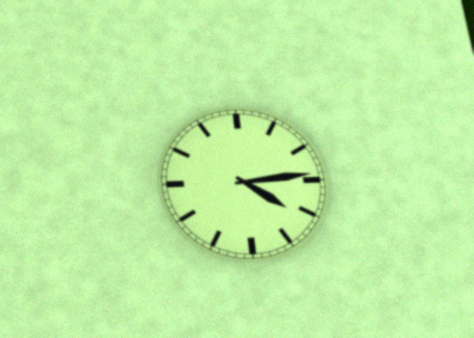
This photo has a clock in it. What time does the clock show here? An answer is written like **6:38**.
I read **4:14**
